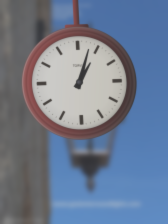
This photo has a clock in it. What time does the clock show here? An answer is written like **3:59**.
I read **1:03**
